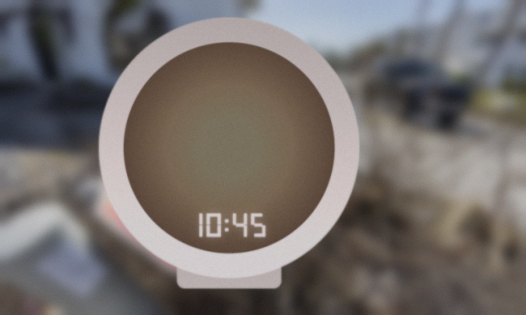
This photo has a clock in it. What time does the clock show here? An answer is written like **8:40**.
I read **10:45**
